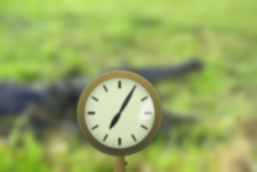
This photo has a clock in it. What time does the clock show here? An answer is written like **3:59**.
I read **7:05**
